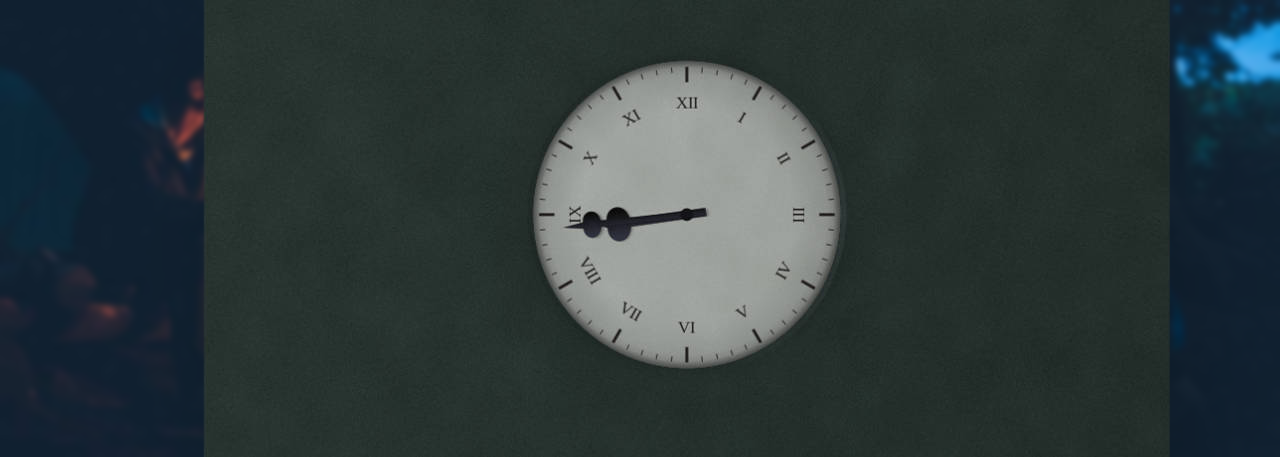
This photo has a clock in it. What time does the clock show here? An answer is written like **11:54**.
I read **8:44**
